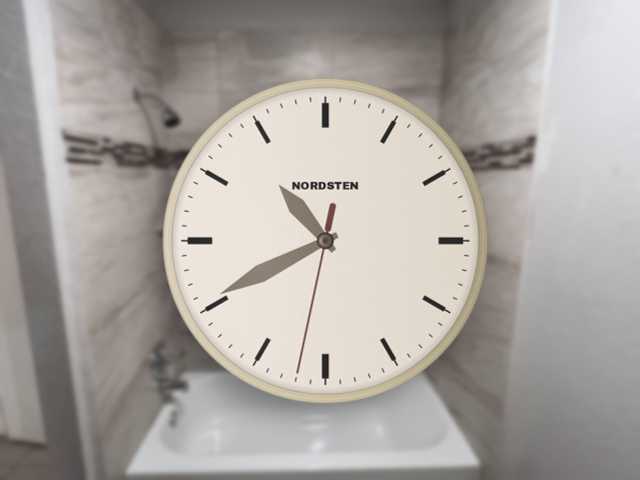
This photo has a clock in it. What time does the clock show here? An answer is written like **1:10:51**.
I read **10:40:32**
